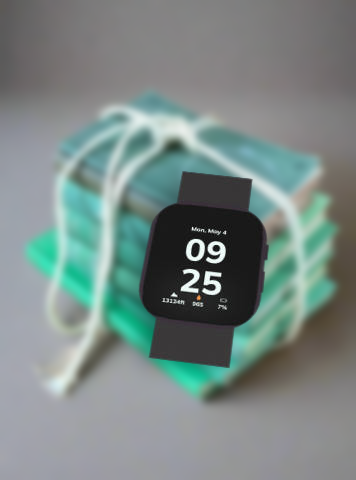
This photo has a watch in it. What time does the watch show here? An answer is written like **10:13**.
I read **9:25**
